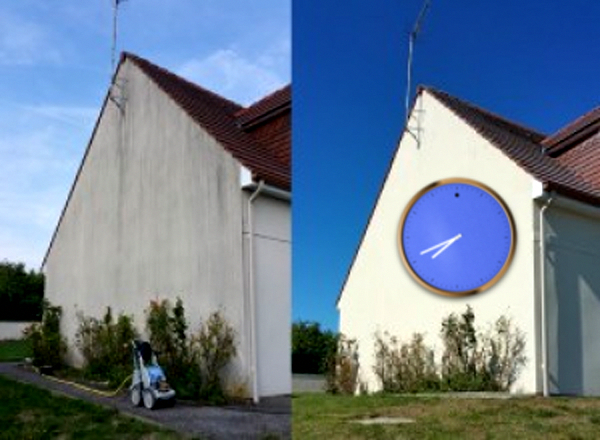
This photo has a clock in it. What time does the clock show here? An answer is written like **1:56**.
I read **7:41**
